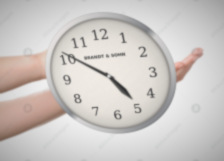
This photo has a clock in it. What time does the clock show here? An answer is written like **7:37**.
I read **4:51**
